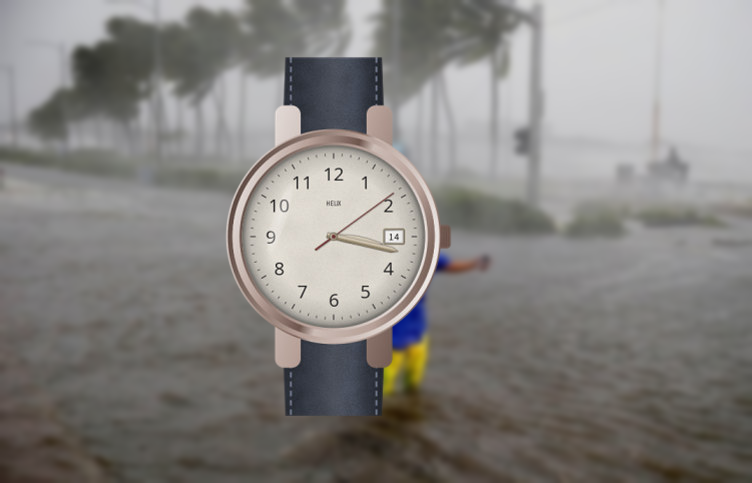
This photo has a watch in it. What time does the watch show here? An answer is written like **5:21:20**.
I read **3:17:09**
